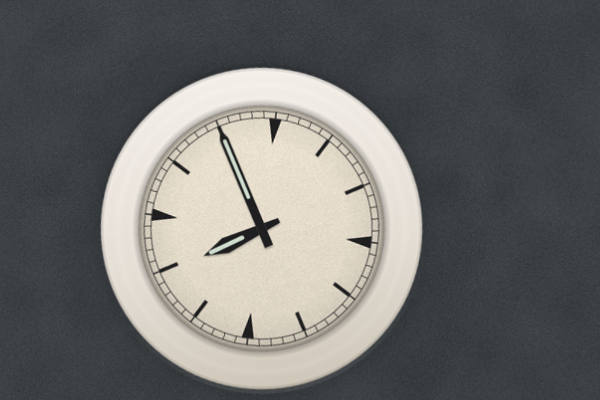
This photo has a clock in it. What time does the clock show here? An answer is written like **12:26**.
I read **7:55**
